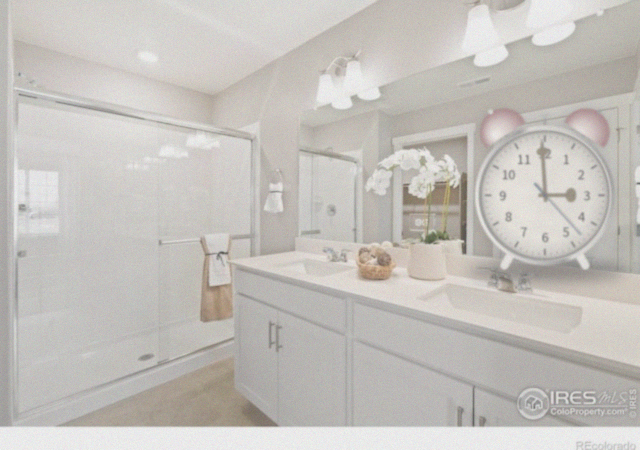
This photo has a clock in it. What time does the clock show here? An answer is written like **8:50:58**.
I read **2:59:23**
